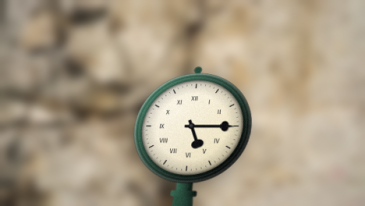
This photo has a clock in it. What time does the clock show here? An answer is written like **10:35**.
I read **5:15**
